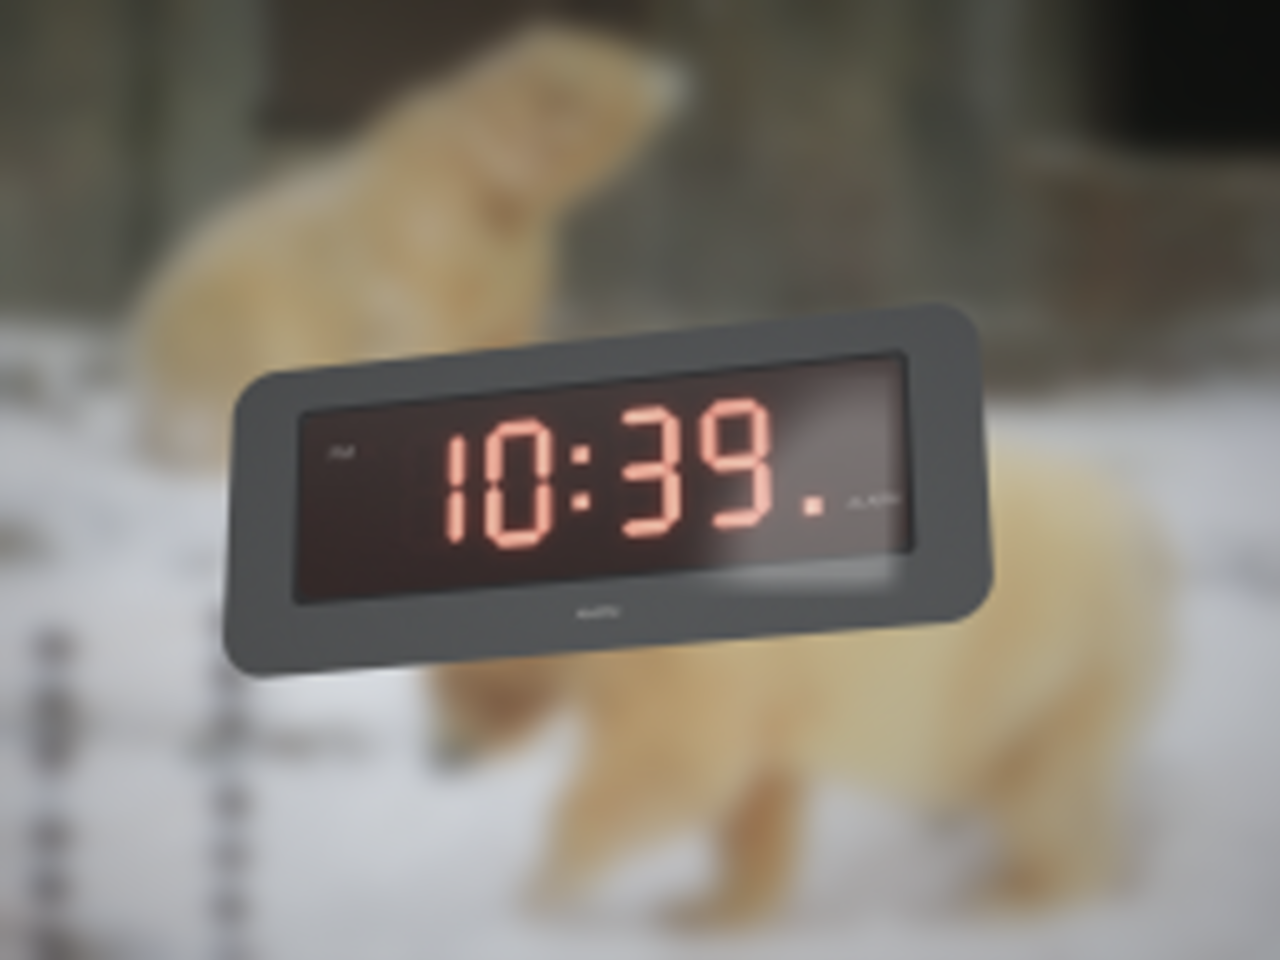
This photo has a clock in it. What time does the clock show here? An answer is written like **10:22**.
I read **10:39**
